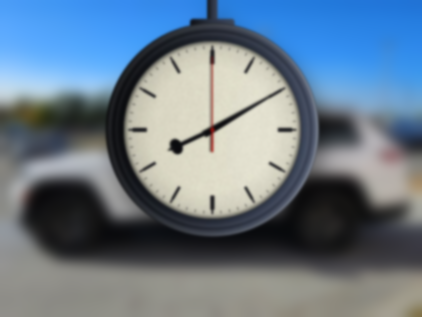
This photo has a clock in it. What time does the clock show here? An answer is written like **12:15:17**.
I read **8:10:00**
